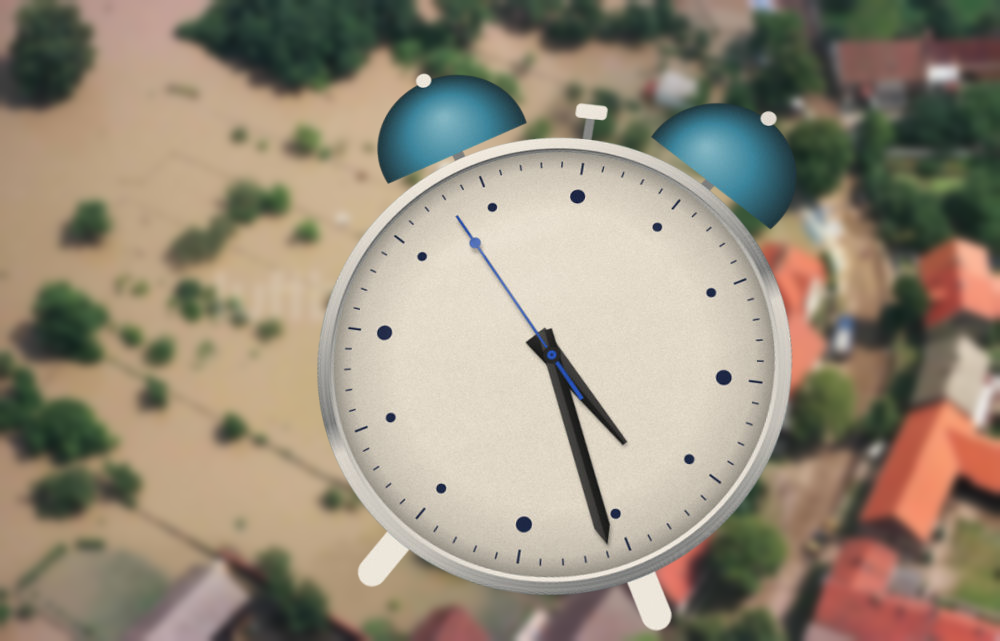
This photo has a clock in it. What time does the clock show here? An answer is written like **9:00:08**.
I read **4:25:53**
